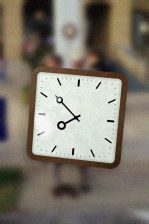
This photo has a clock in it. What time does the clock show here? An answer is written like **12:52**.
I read **7:52**
